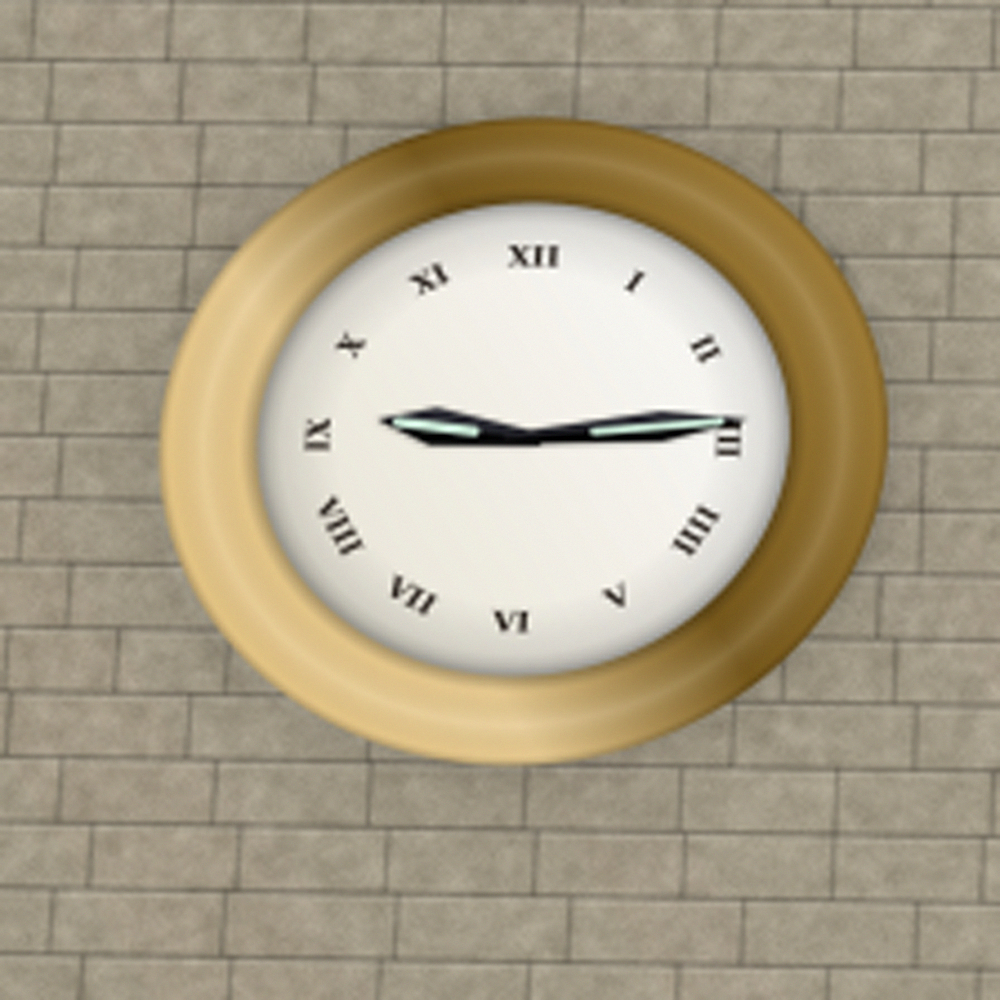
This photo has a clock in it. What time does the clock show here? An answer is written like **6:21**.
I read **9:14**
